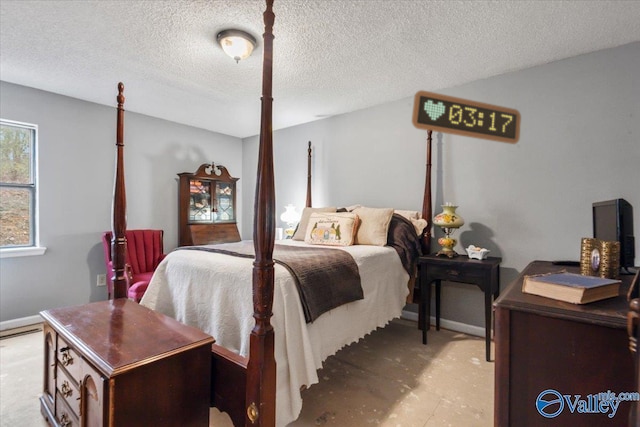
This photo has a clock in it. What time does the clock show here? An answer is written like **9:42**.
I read **3:17**
